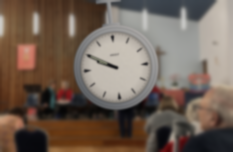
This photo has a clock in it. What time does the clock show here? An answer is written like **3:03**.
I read **9:50**
